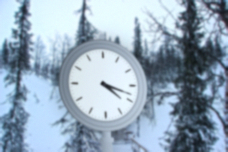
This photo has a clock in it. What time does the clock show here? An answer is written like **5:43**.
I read **4:18**
